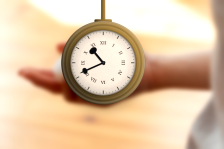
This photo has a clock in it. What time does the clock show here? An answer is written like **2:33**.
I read **10:41**
